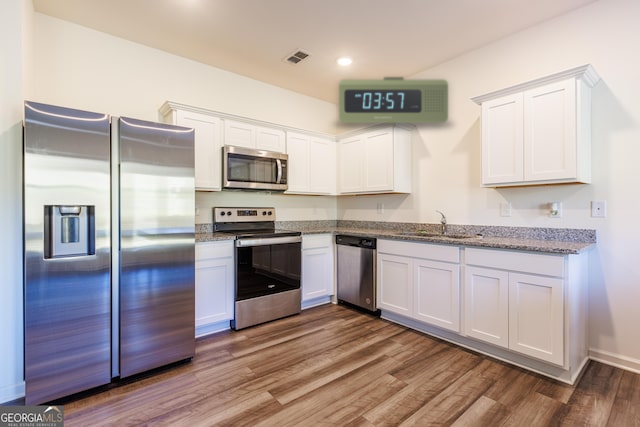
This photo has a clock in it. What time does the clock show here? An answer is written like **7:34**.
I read **3:57**
